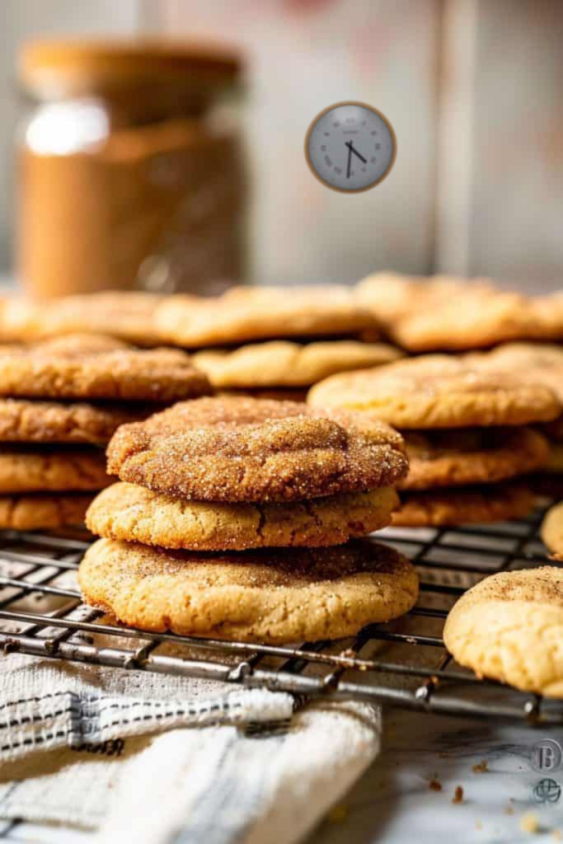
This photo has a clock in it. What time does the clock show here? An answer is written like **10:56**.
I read **4:31**
